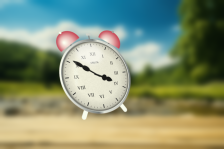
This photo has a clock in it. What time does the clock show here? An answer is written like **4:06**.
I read **3:51**
